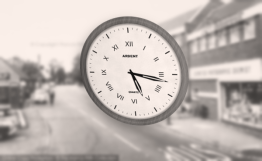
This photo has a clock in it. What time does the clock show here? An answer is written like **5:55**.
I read **5:17**
